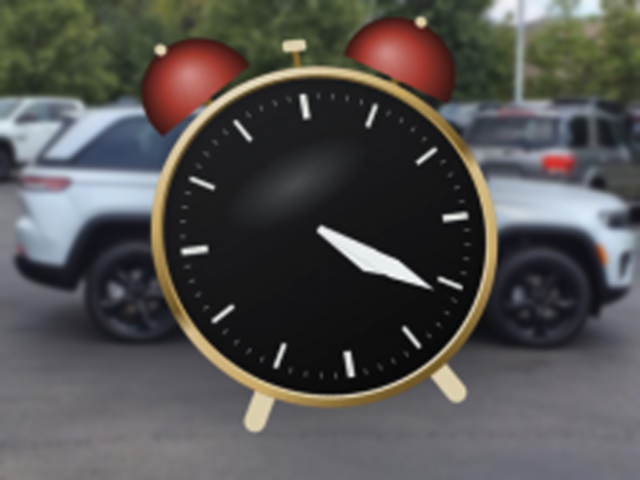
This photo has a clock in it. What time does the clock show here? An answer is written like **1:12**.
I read **4:21**
